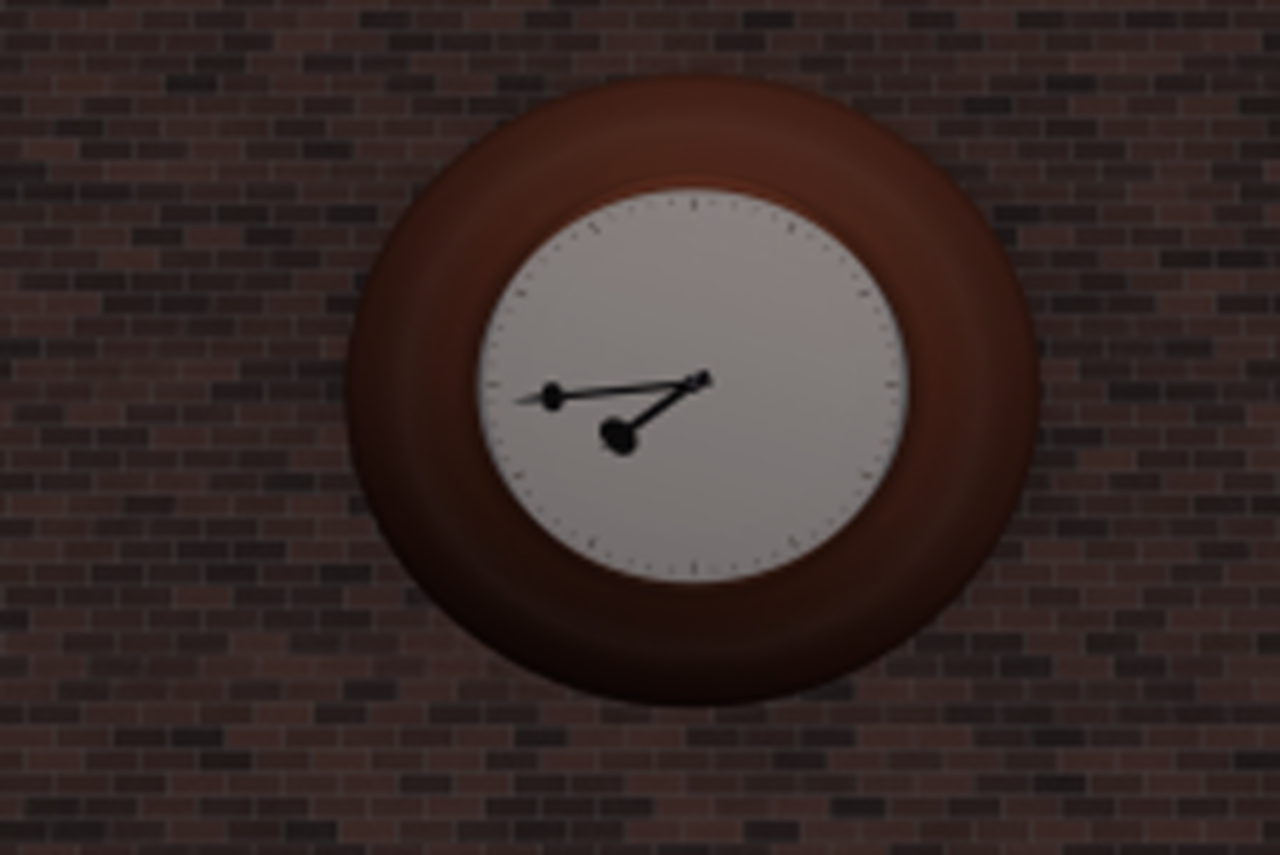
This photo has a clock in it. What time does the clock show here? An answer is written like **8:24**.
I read **7:44**
